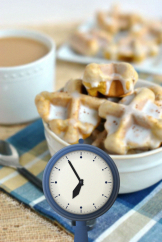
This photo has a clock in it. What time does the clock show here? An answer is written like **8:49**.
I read **6:55**
